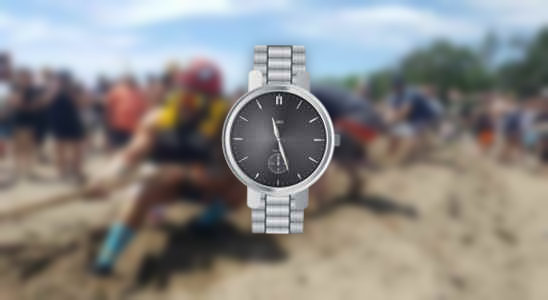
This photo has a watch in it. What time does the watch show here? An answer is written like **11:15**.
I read **11:27**
